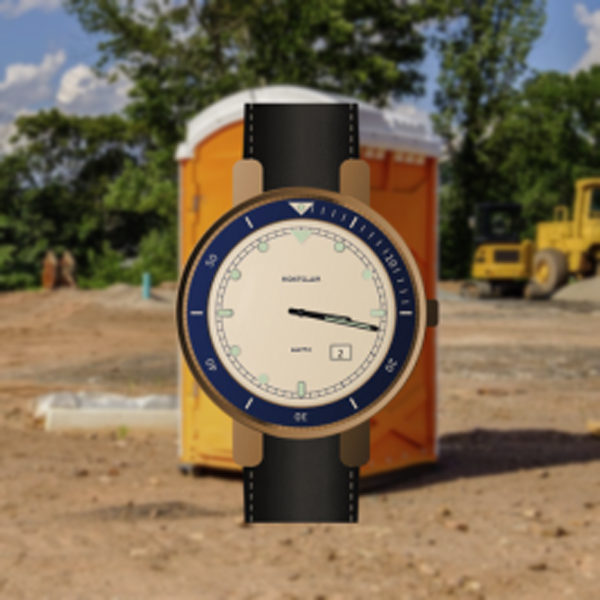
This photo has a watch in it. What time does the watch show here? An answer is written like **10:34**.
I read **3:17**
